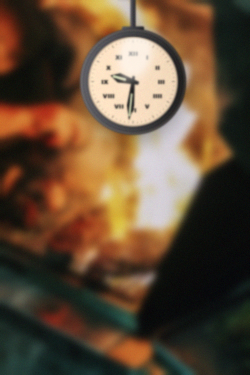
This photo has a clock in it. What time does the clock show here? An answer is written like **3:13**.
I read **9:31**
